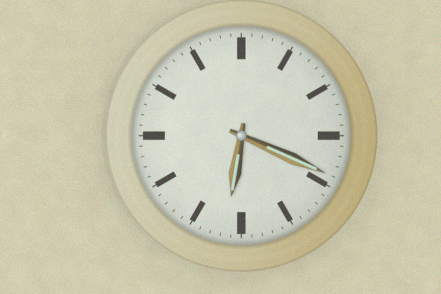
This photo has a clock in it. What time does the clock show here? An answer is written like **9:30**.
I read **6:19**
